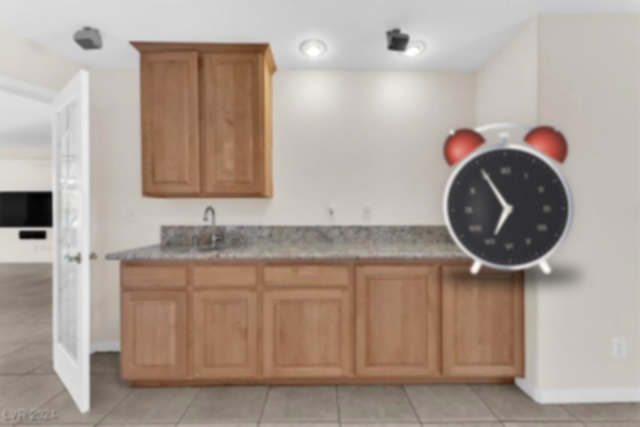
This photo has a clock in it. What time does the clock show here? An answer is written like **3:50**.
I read **6:55**
